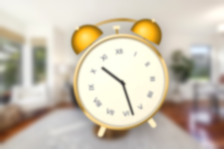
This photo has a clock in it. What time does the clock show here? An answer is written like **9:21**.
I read **10:28**
